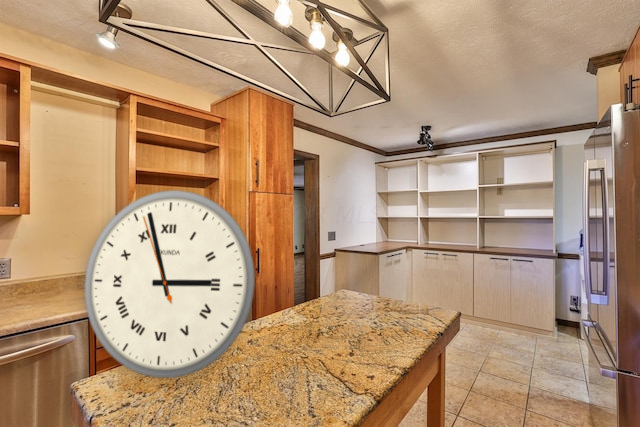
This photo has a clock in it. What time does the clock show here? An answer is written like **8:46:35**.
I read **2:56:56**
